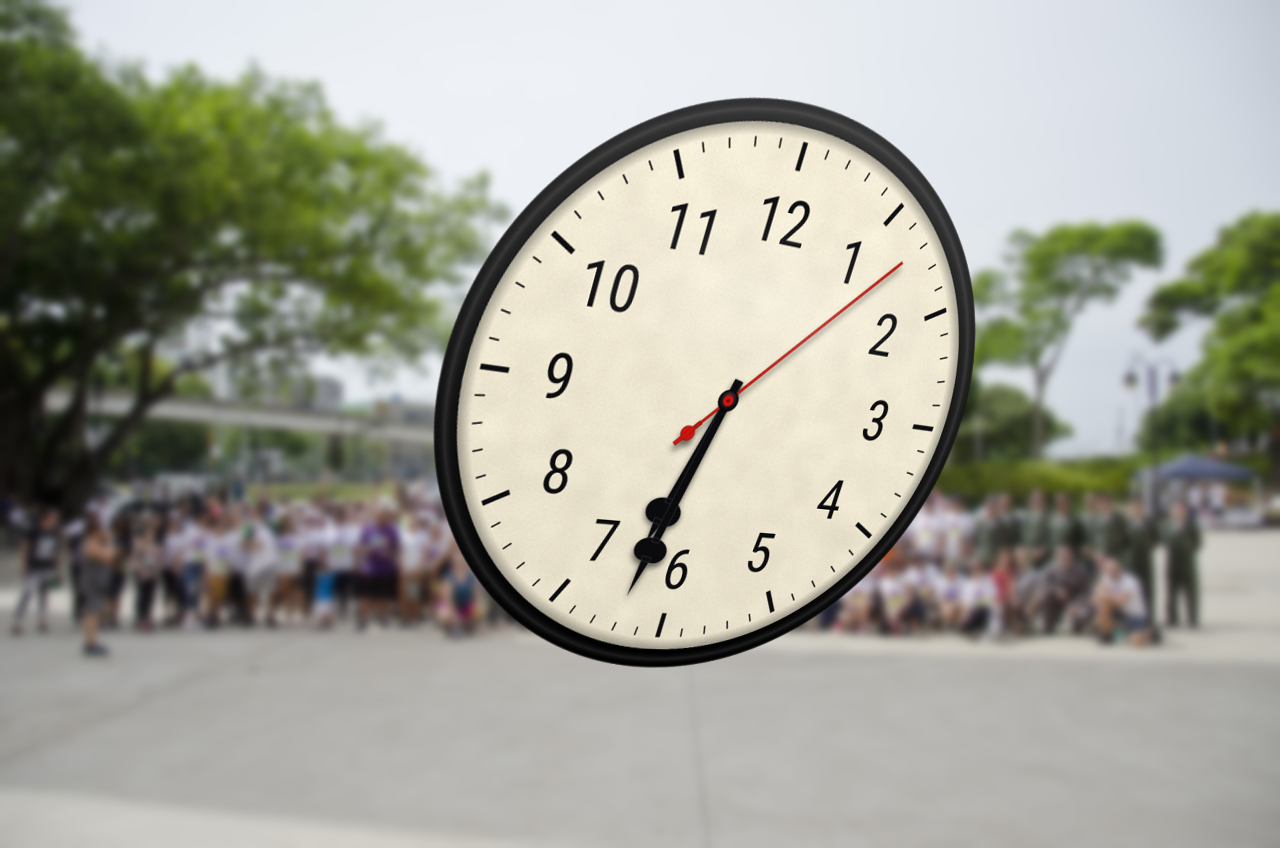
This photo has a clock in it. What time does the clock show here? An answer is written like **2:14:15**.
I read **6:32:07**
